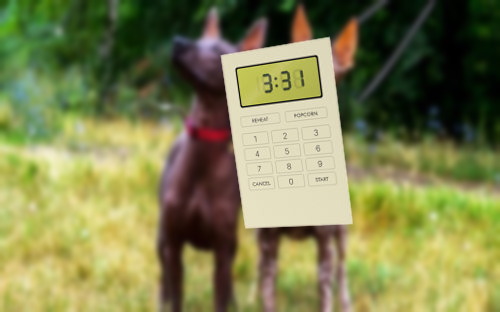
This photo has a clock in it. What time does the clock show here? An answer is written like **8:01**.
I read **3:31**
